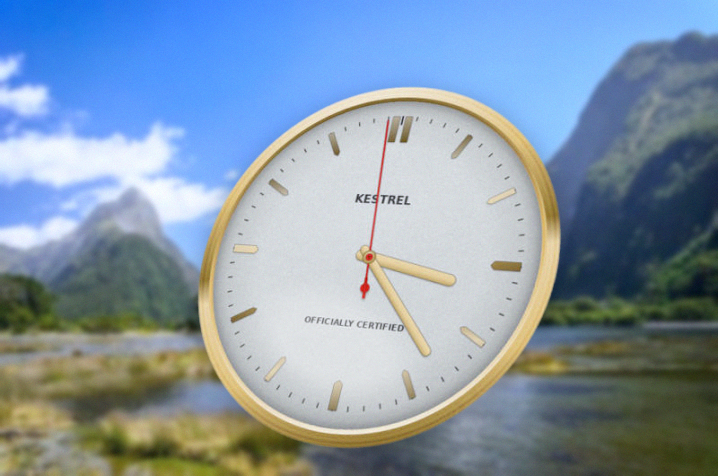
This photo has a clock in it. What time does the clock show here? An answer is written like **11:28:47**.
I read **3:22:59**
